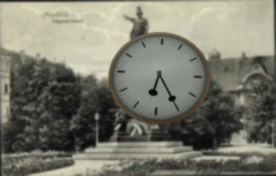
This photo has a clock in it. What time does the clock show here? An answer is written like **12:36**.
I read **6:25**
